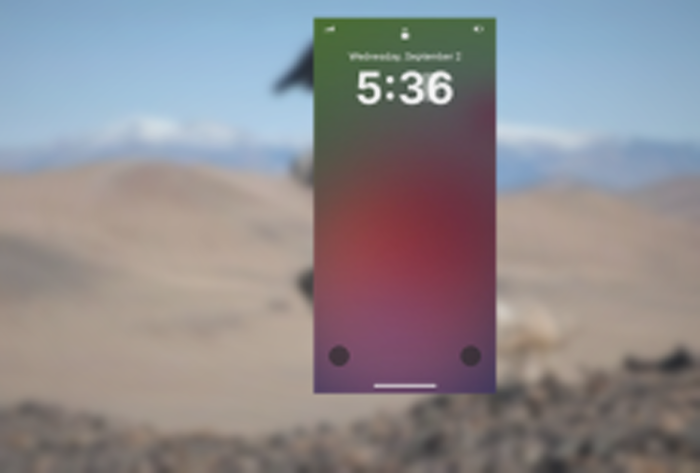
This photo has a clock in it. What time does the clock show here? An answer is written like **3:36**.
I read **5:36**
